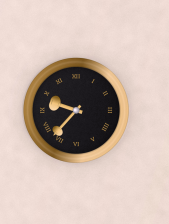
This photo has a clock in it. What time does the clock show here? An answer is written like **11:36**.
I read **9:37**
